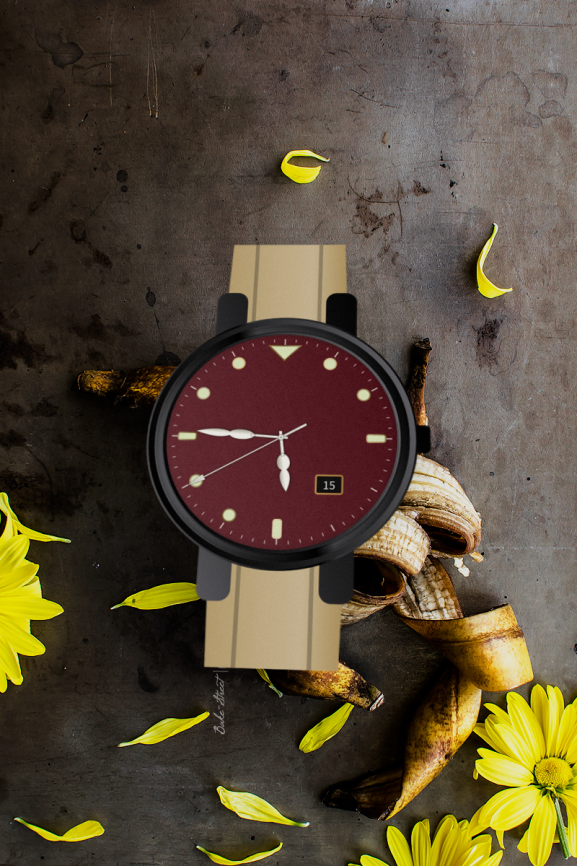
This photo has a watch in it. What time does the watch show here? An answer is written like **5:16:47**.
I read **5:45:40**
